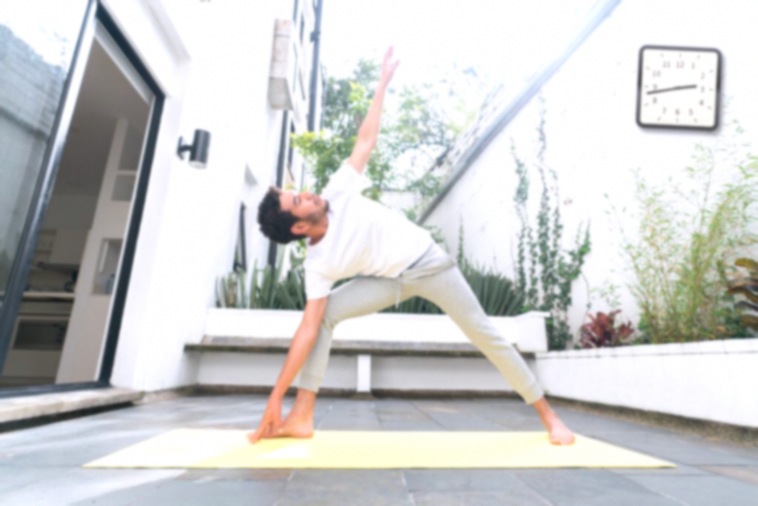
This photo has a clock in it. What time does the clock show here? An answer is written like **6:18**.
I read **2:43**
